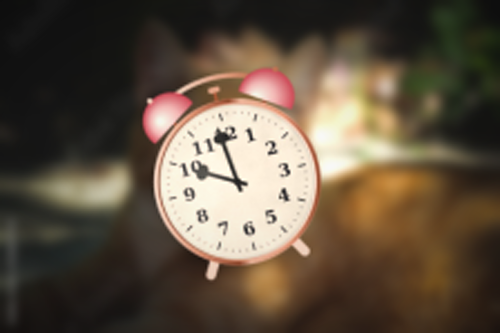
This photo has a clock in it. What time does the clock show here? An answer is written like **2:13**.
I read **9:59**
